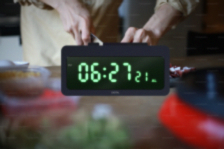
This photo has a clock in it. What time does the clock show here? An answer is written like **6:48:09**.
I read **6:27:21**
